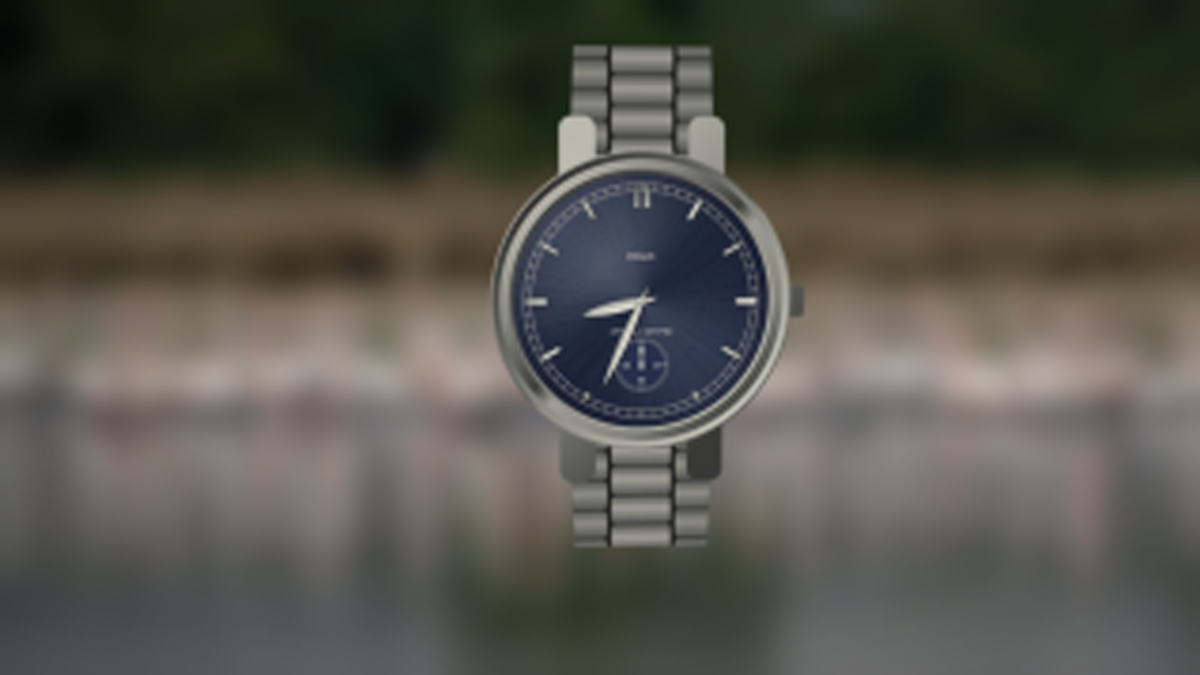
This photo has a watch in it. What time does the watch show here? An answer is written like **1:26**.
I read **8:34**
